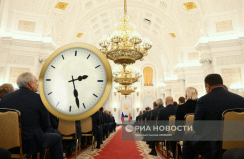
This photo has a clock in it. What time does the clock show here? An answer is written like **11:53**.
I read **2:27**
